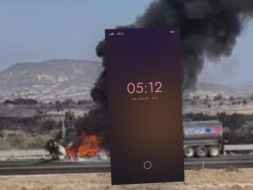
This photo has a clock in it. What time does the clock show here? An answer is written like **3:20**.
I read **5:12**
